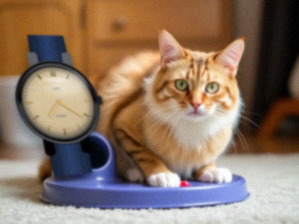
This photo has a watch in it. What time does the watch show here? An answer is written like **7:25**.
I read **7:21**
